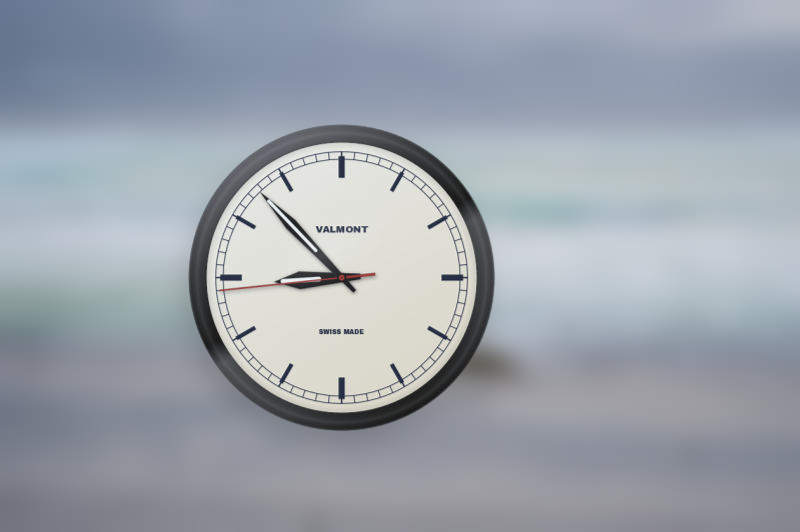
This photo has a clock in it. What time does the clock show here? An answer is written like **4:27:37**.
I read **8:52:44**
